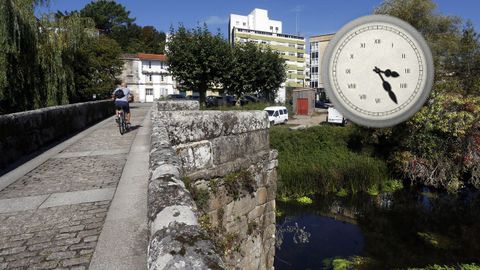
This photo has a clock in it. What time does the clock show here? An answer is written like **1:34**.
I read **3:25**
